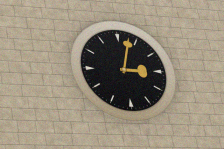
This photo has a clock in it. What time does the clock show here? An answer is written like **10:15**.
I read **3:03**
